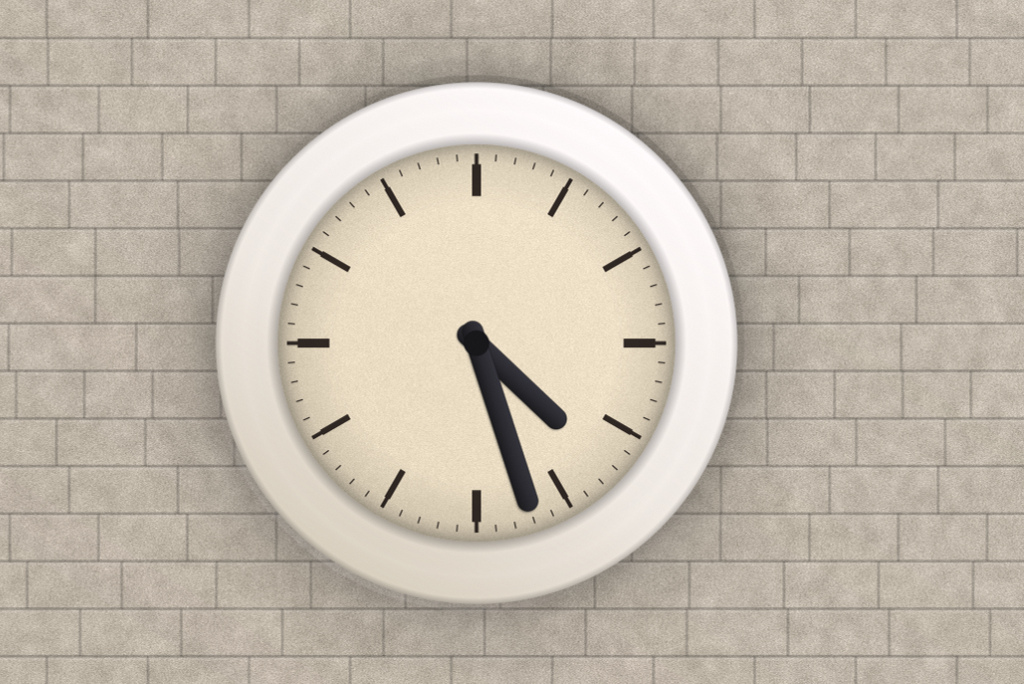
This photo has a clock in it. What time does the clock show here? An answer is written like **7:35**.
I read **4:27**
